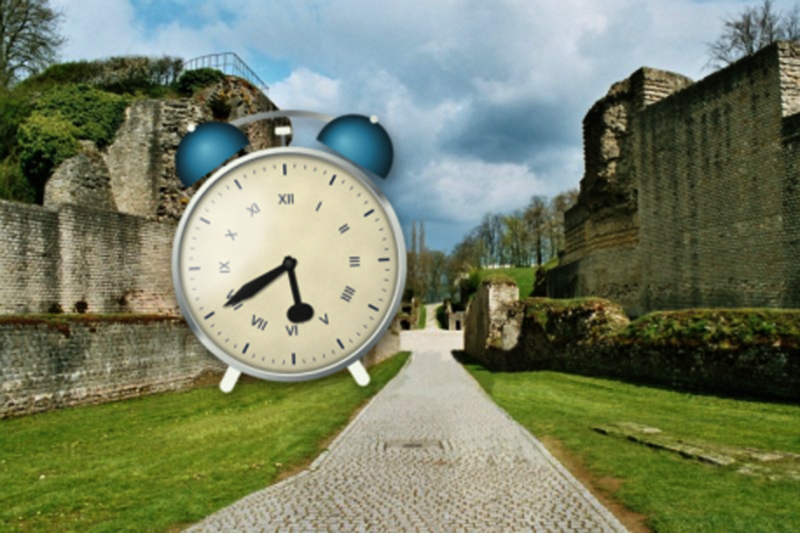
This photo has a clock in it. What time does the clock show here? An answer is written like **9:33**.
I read **5:40**
